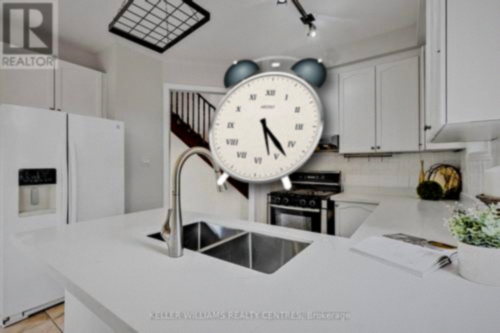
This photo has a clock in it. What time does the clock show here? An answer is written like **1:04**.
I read **5:23**
